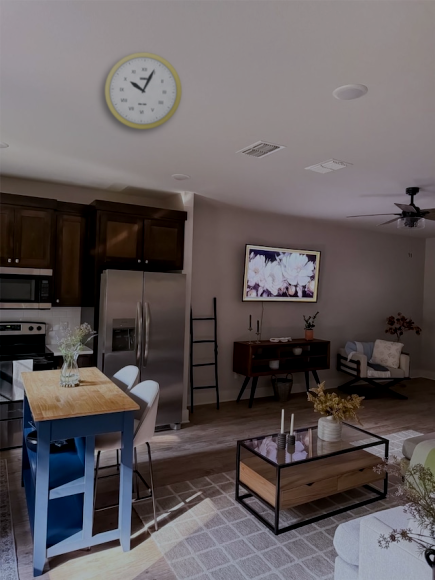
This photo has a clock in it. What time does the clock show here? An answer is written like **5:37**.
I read **10:04**
